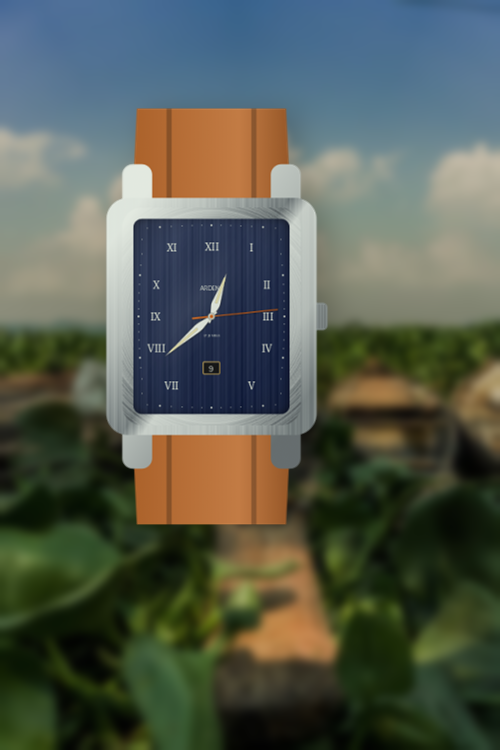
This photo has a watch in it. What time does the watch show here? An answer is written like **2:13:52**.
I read **12:38:14**
